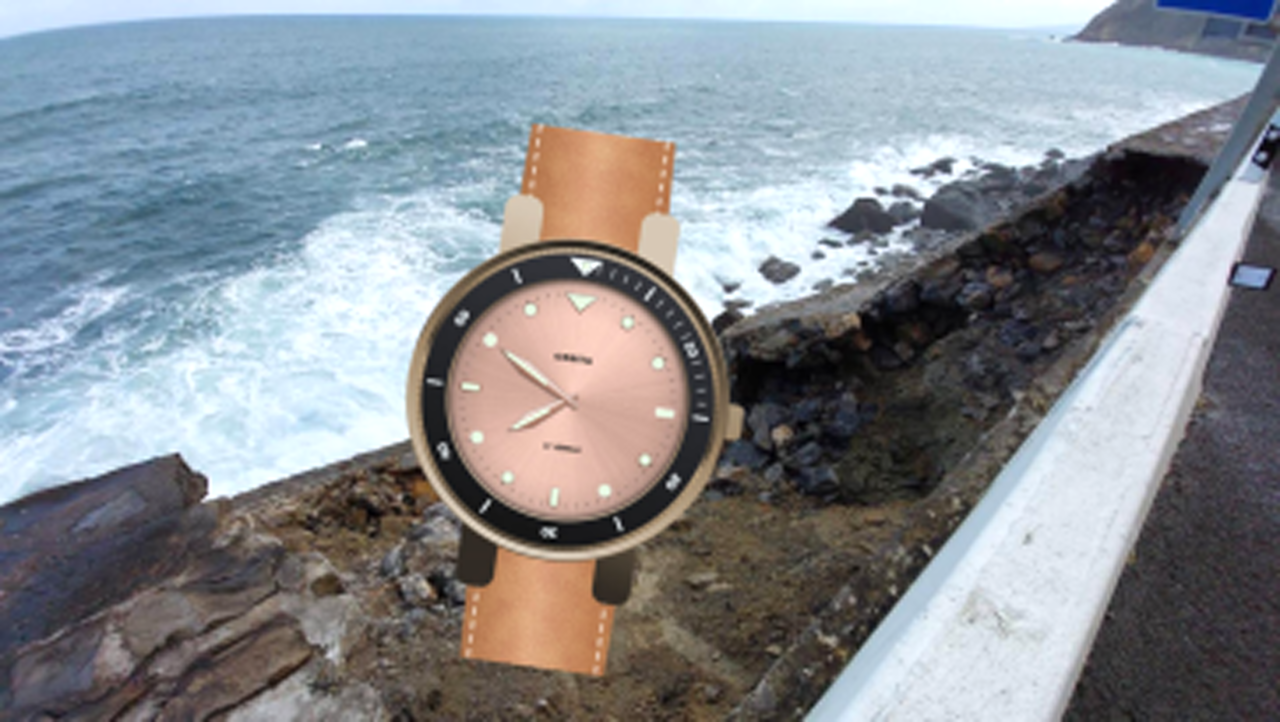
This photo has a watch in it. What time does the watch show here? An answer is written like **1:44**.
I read **7:50**
